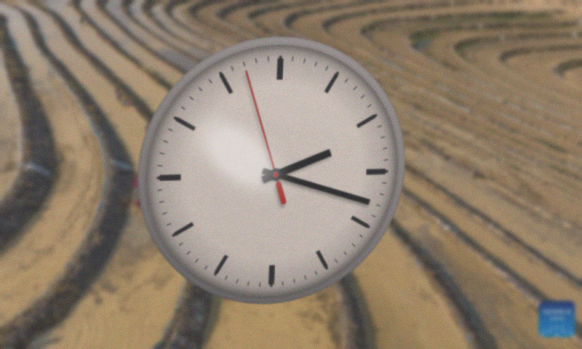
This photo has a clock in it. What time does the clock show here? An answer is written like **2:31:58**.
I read **2:17:57**
